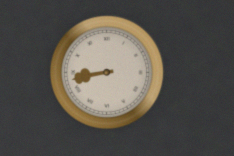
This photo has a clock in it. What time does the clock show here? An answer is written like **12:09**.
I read **8:43**
